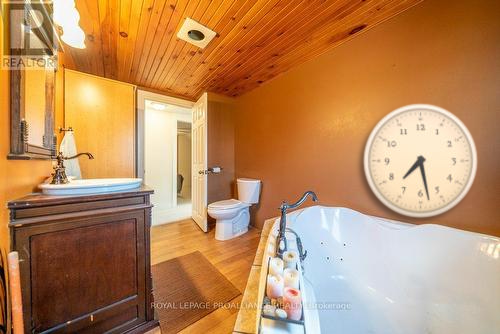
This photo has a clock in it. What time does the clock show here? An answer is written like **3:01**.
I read **7:28**
